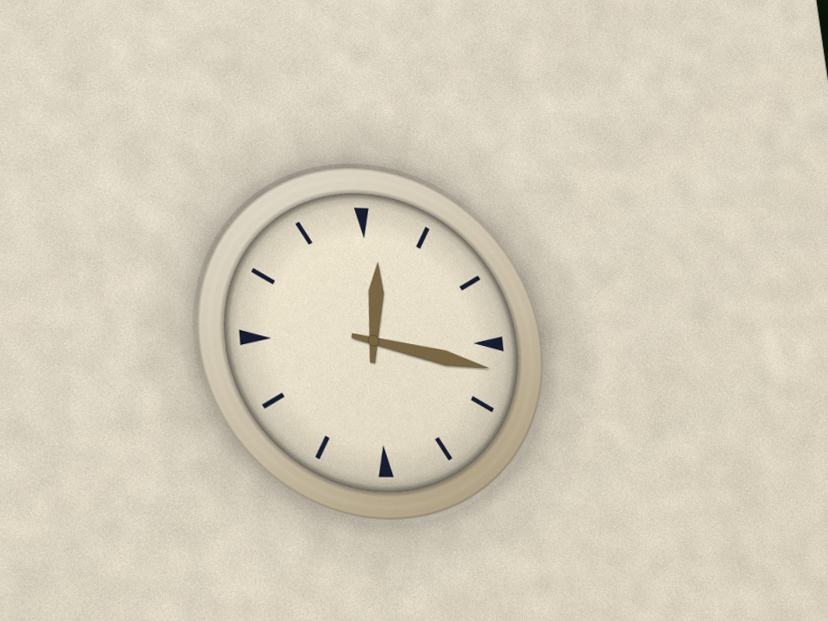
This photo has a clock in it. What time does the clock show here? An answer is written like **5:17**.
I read **12:17**
